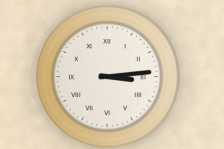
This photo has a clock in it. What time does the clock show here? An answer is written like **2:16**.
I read **3:14**
